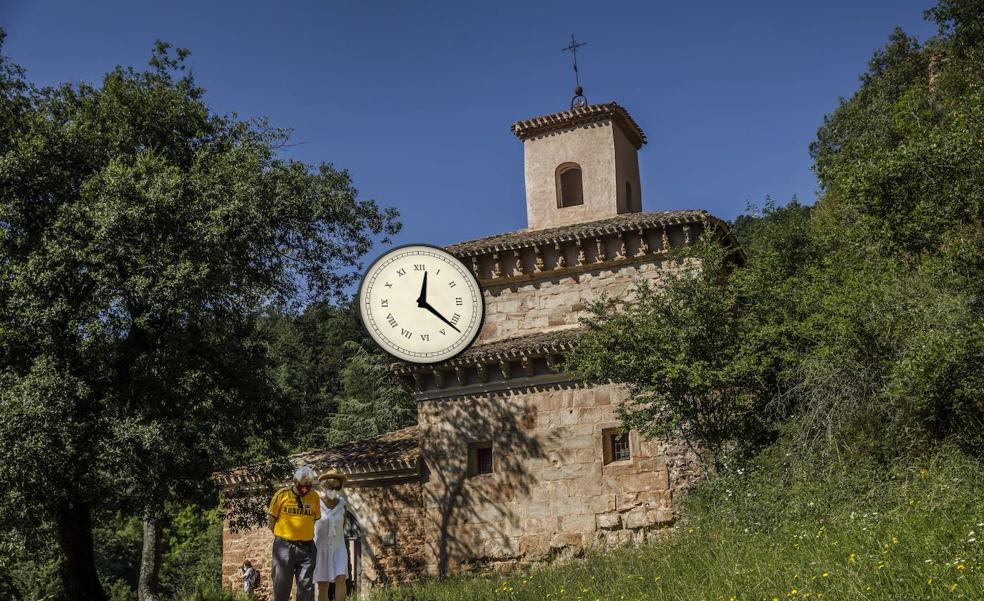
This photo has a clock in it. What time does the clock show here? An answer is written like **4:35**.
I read **12:22**
